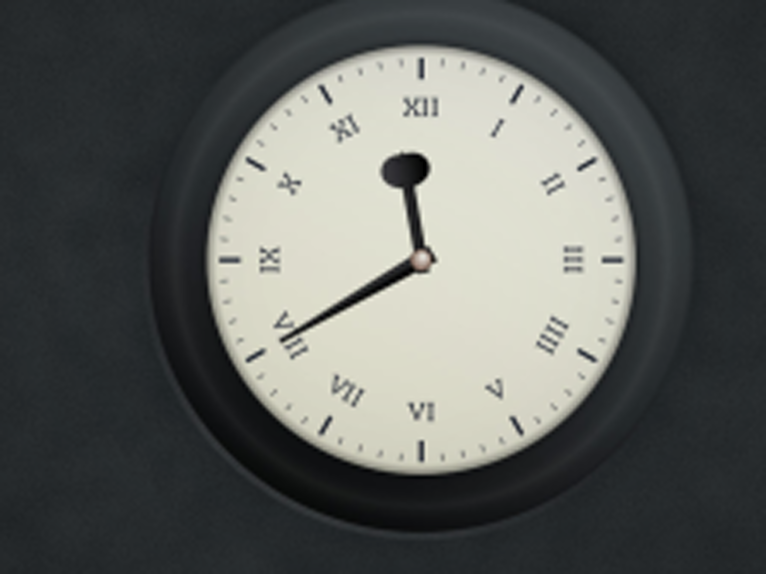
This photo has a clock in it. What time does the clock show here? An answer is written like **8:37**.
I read **11:40**
